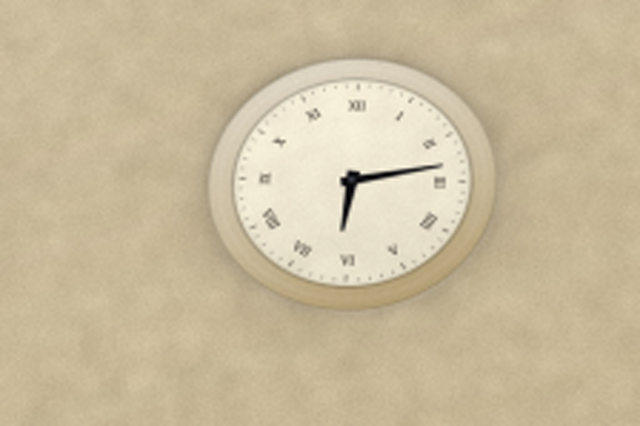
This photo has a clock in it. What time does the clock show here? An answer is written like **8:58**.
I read **6:13**
